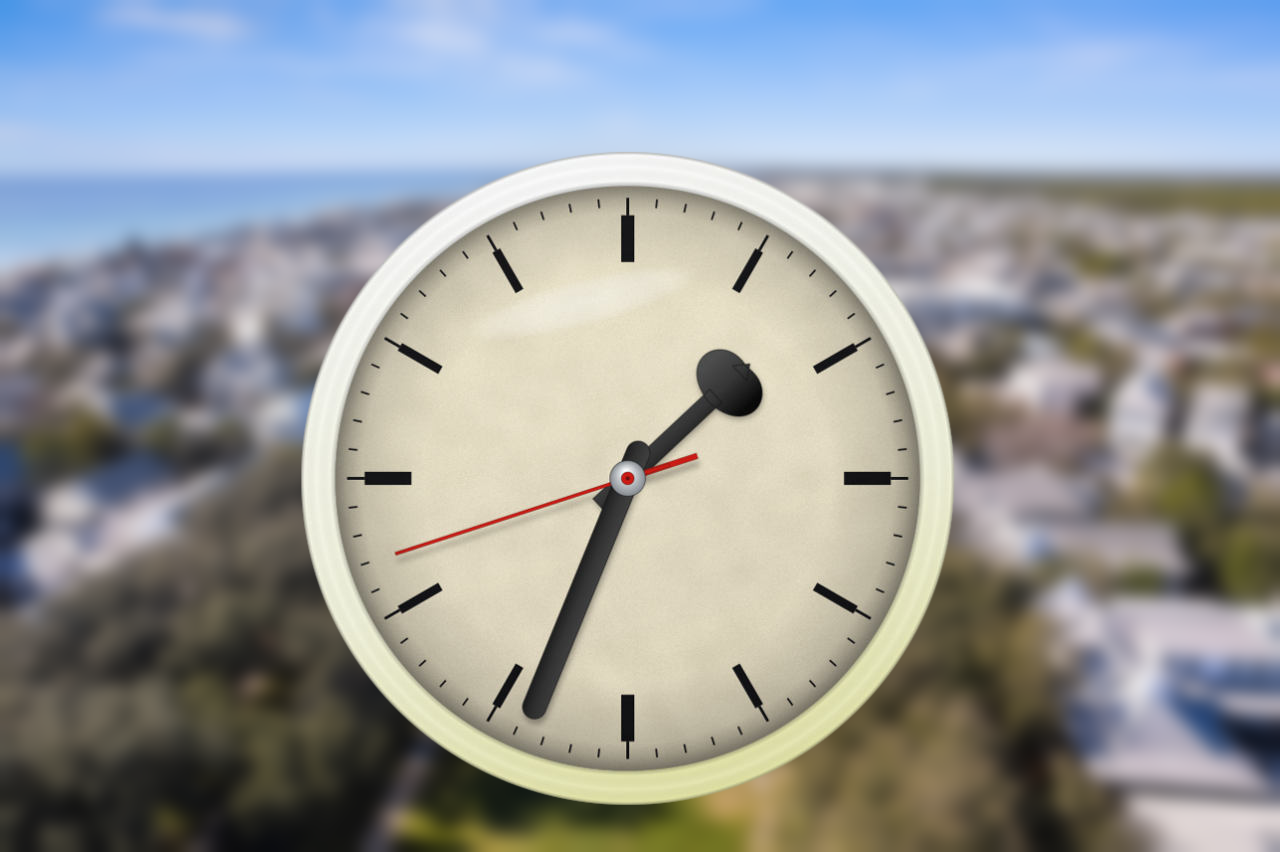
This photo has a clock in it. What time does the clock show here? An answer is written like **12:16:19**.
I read **1:33:42**
